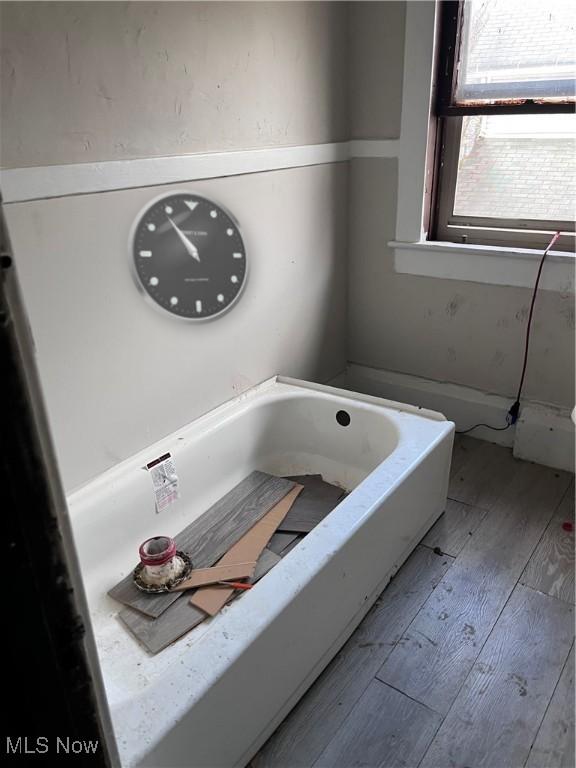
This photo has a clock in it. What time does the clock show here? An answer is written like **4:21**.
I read **10:54**
